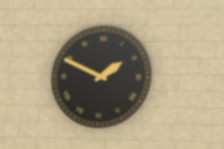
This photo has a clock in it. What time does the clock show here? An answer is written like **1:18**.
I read **1:49**
